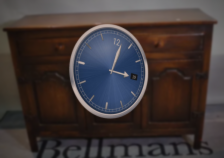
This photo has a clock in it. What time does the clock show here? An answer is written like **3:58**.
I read **3:02**
